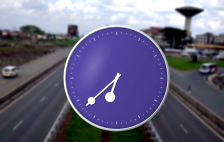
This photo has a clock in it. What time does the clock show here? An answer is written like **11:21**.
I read **6:38**
